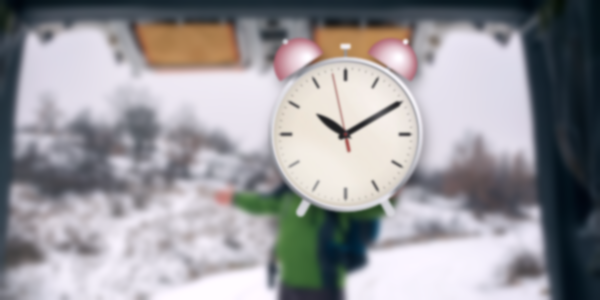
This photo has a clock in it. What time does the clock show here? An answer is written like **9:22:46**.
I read **10:09:58**
